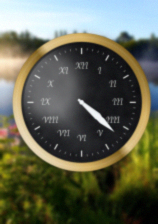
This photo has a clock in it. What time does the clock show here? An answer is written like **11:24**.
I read **4:22**
